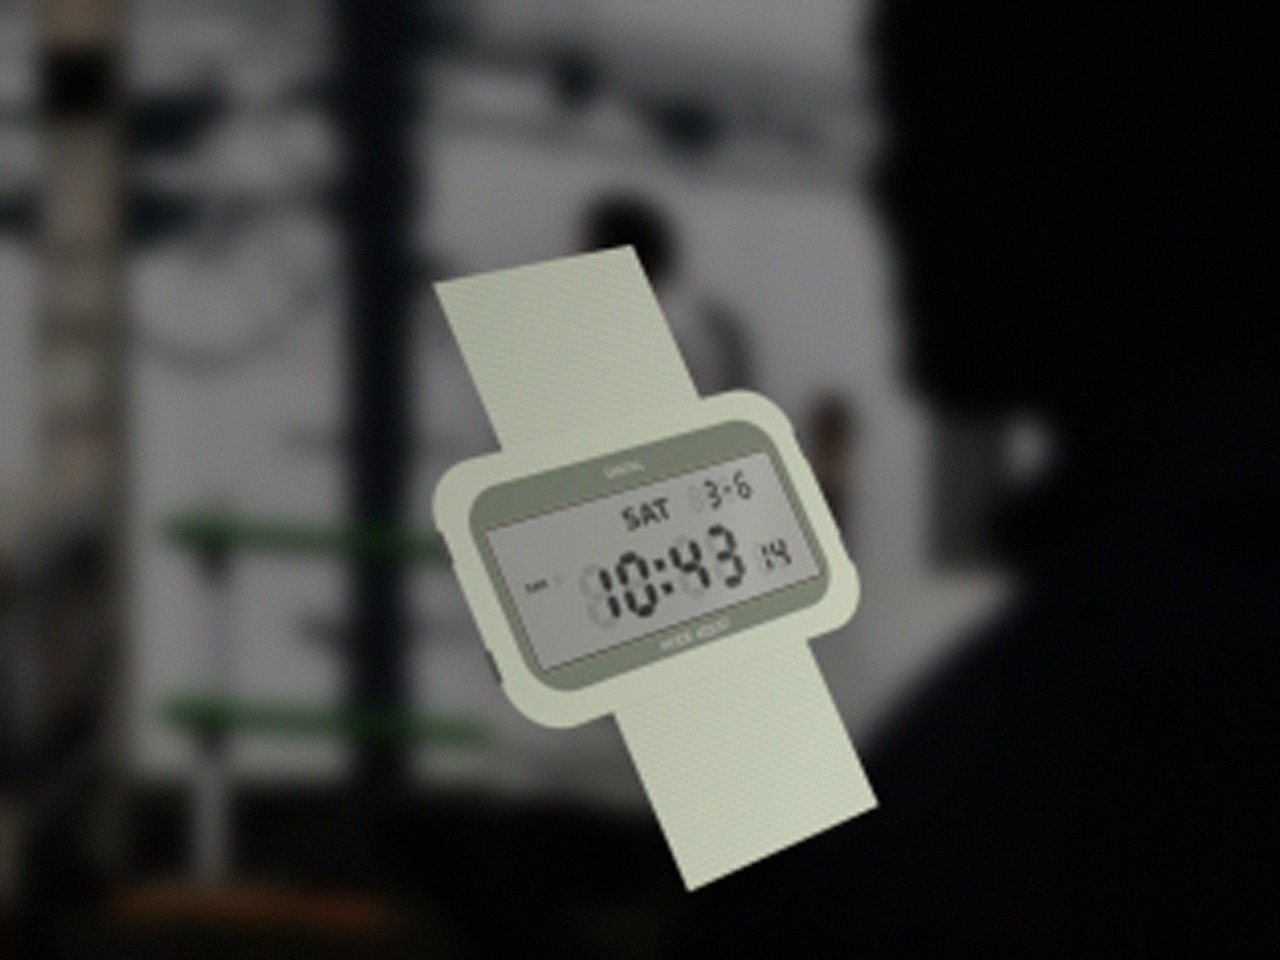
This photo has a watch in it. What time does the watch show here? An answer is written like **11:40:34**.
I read **10:43:14**
